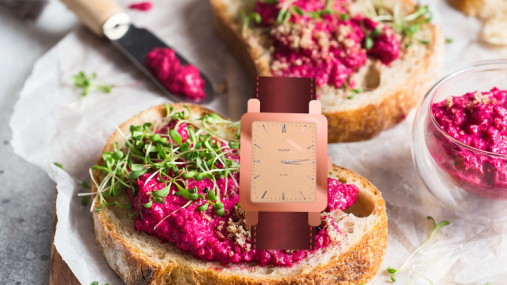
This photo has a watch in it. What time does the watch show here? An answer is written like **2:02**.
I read **3:14**
